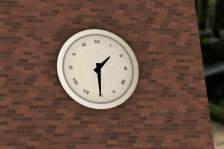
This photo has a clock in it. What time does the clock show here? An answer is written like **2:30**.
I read **1:30**
